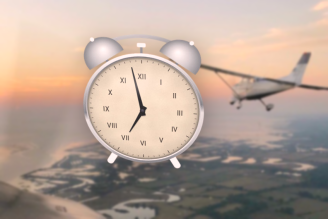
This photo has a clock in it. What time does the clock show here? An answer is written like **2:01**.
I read **6:58**
